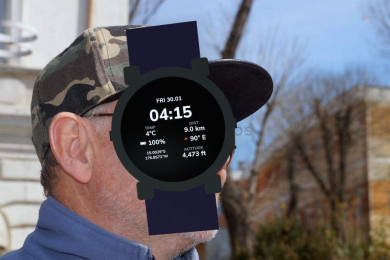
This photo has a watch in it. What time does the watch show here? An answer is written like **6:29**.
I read **4:15**
